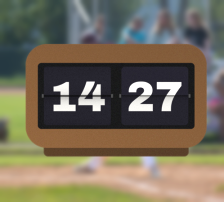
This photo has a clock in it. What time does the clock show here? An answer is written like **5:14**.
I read **14:27**
